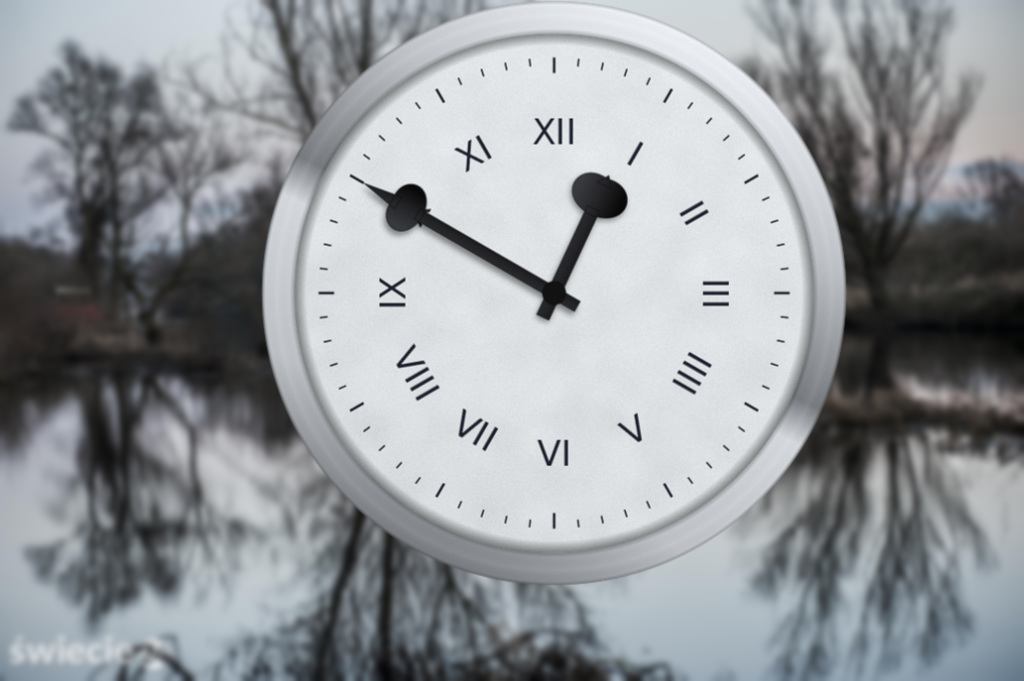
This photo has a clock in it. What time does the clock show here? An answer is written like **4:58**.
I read **12:50**
